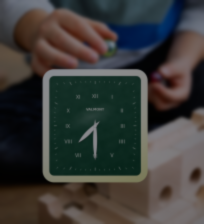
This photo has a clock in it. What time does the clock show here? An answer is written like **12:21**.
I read **7:30**
